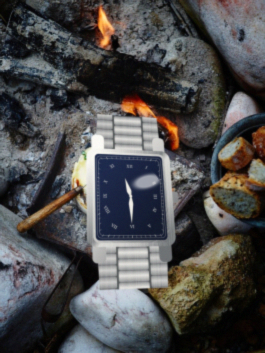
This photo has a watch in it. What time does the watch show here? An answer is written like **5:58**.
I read **11:30**
